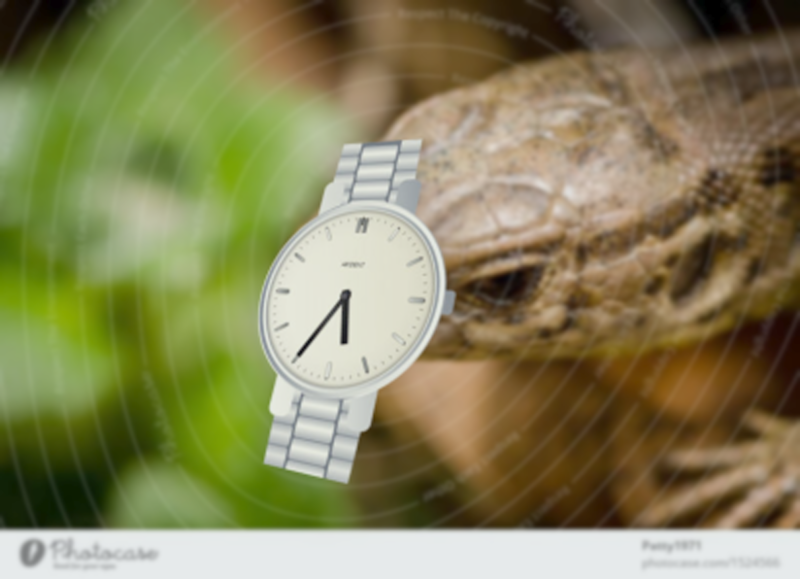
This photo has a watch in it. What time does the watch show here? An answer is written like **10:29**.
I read **5:35**
